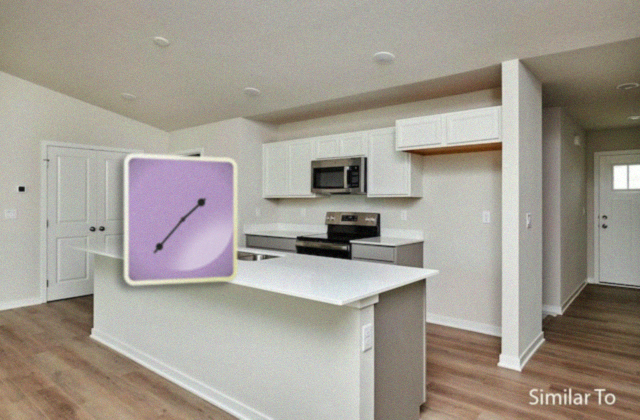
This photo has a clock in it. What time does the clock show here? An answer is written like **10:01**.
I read **1:37**
